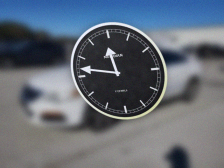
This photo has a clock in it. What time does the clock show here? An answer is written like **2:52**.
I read **11:47**
